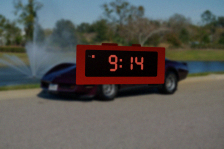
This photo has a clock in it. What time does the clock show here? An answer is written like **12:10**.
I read **9:14**
